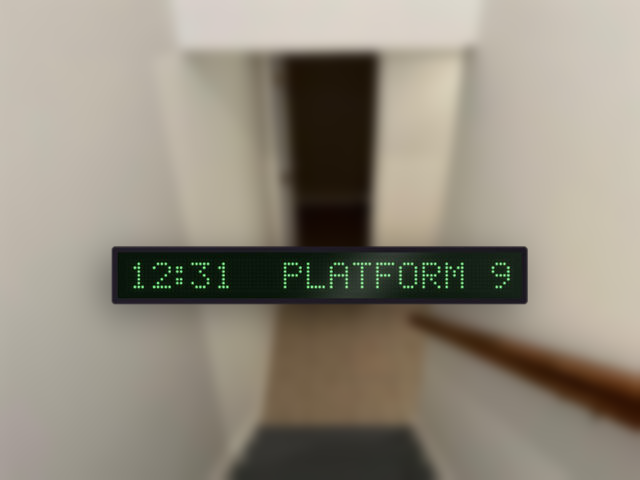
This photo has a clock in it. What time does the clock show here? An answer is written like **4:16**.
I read **12:31**
